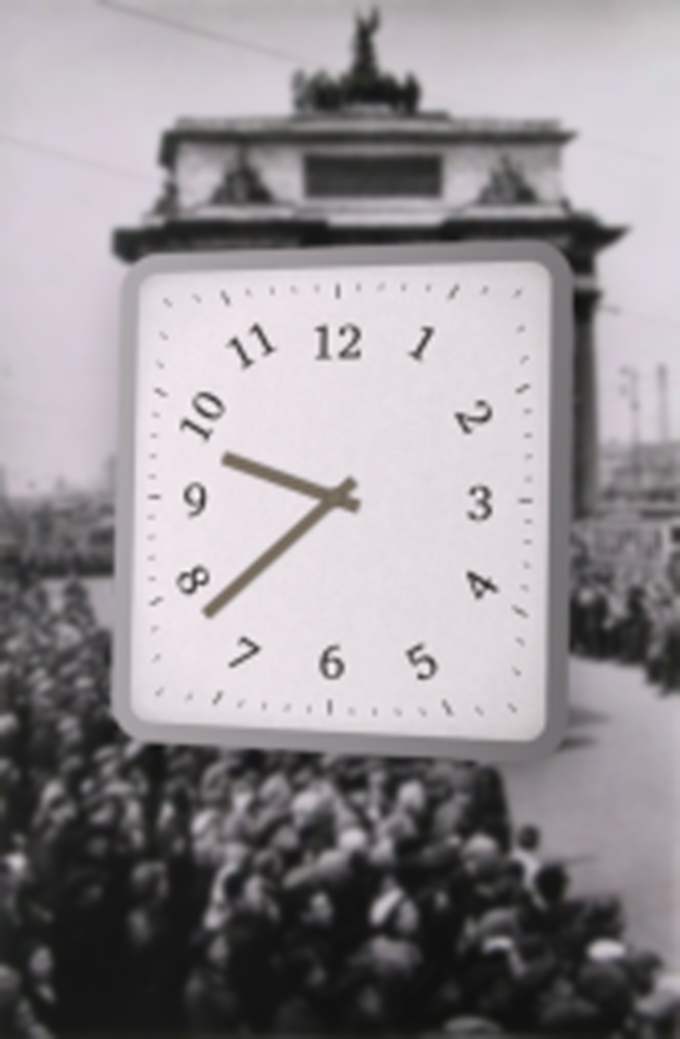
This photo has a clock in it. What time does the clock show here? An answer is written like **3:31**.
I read **9:38**
